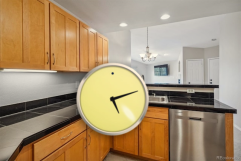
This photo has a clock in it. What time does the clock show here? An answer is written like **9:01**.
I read **5:12**
